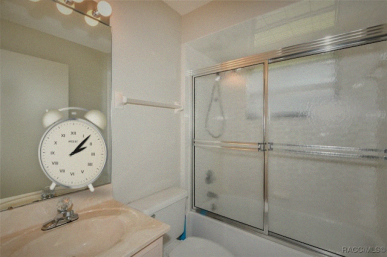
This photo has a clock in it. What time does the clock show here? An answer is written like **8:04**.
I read **2:07**
